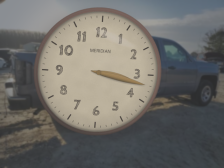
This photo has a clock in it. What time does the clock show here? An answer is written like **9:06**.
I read **3:17**
